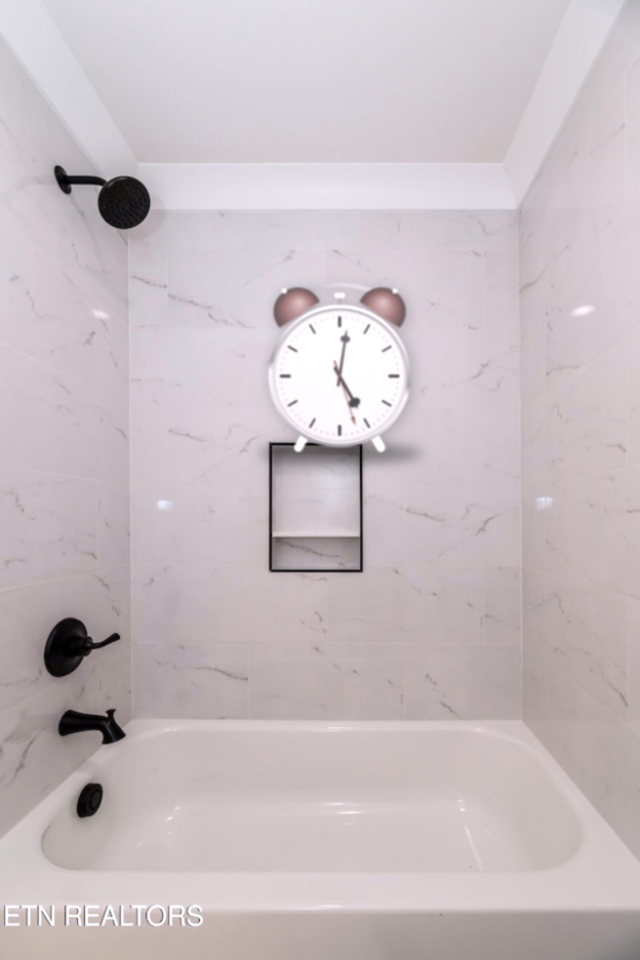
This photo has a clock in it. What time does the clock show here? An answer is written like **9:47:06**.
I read **5:01:27**
